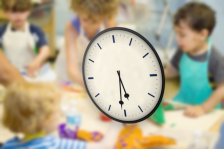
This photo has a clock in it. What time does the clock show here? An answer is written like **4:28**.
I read **5:31**
